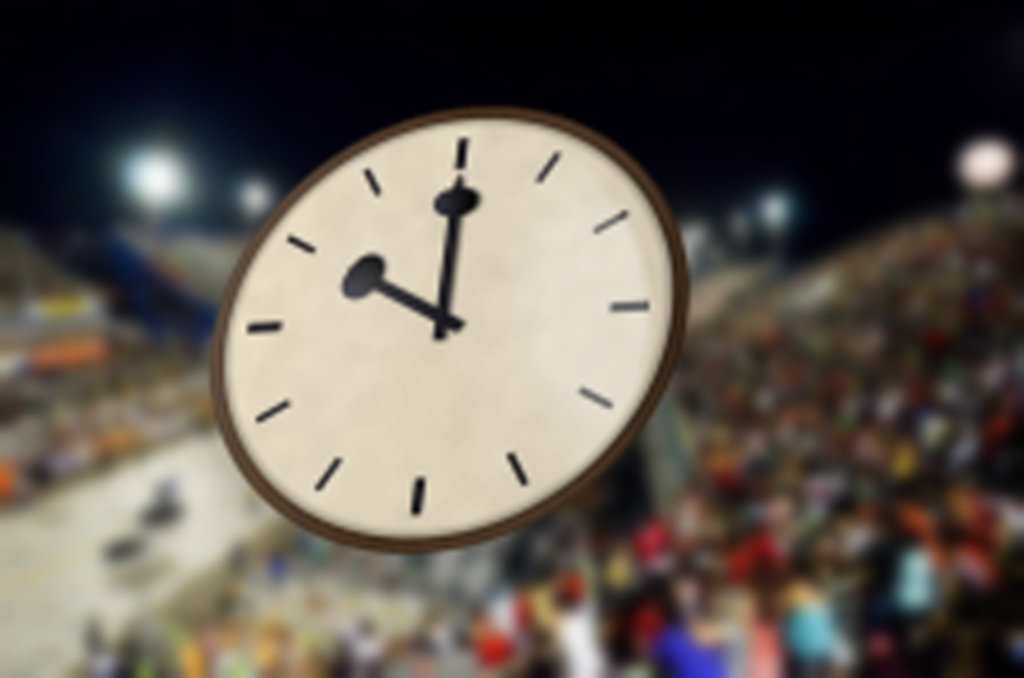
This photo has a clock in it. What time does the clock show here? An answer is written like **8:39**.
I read **10:00**
